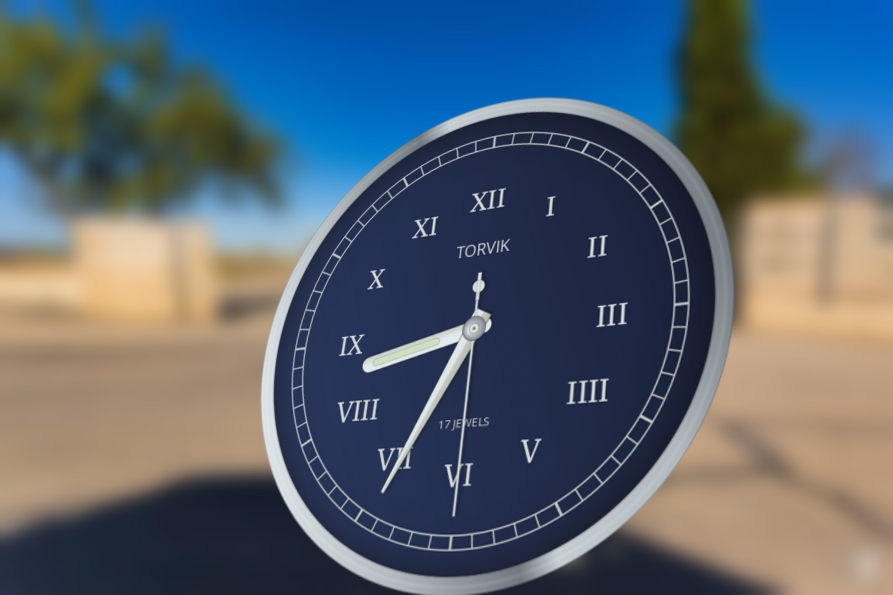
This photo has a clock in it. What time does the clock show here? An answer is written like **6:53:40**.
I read **8:34:30**
